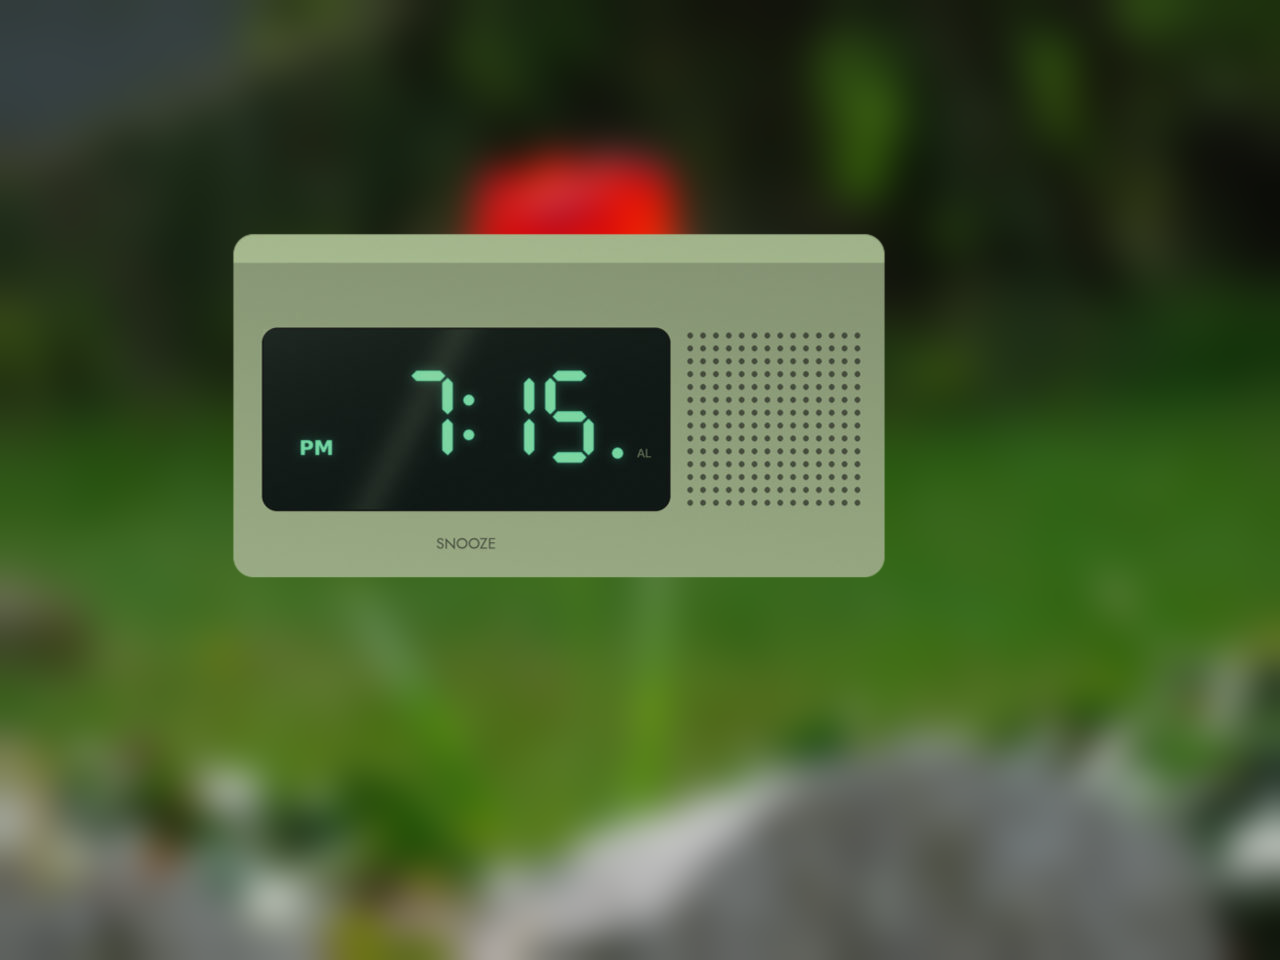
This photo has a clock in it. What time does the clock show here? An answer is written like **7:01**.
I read **7:15**
